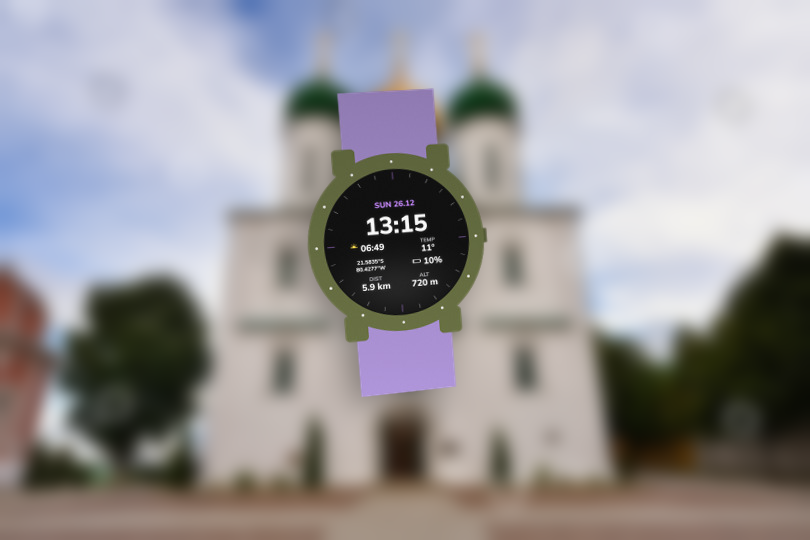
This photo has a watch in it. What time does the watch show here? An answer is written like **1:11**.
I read **13:15**
